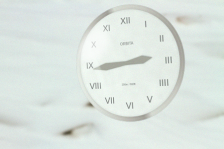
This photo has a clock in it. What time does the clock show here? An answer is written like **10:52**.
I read **2:44**
